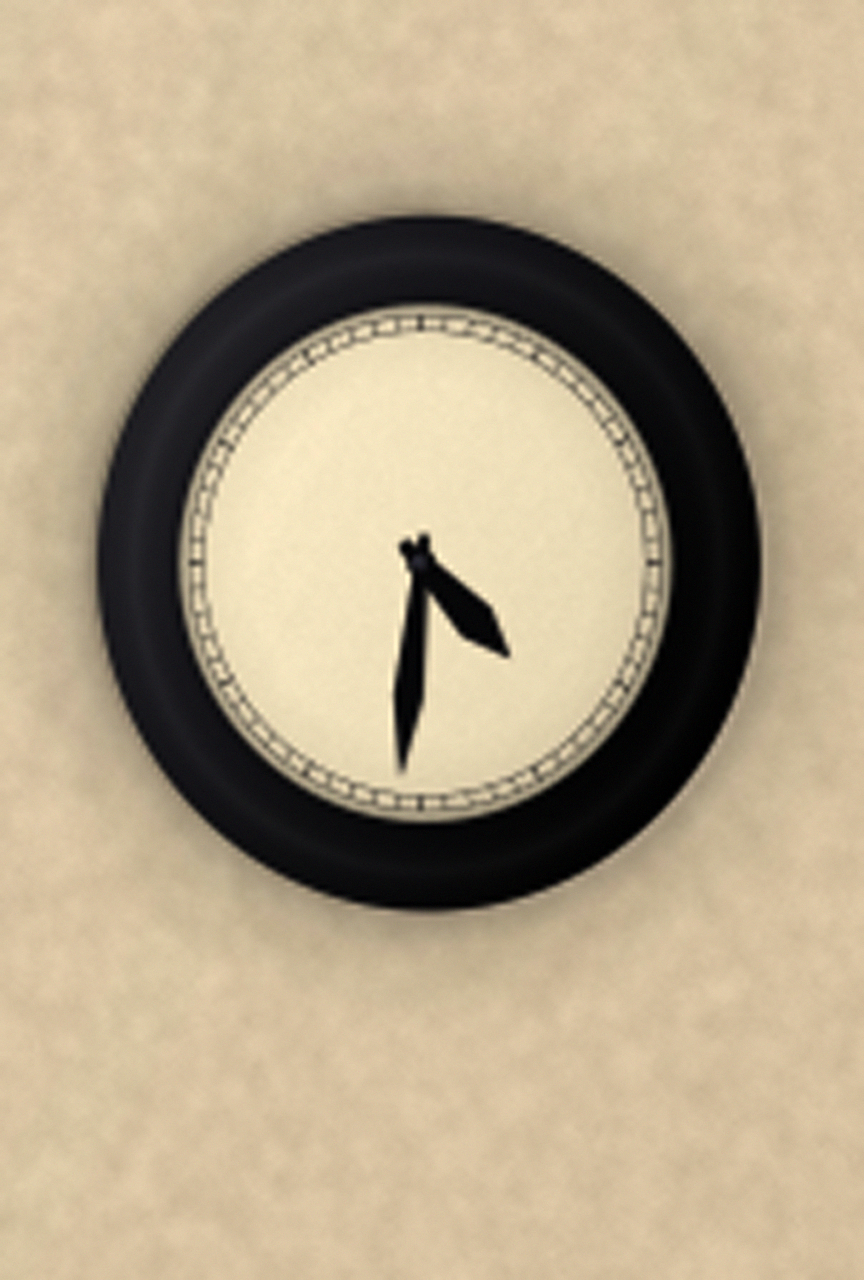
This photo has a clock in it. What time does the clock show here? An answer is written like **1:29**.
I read **4:31**
